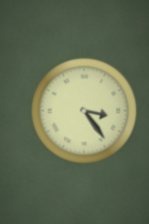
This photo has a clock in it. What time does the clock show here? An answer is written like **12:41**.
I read **3:24**
